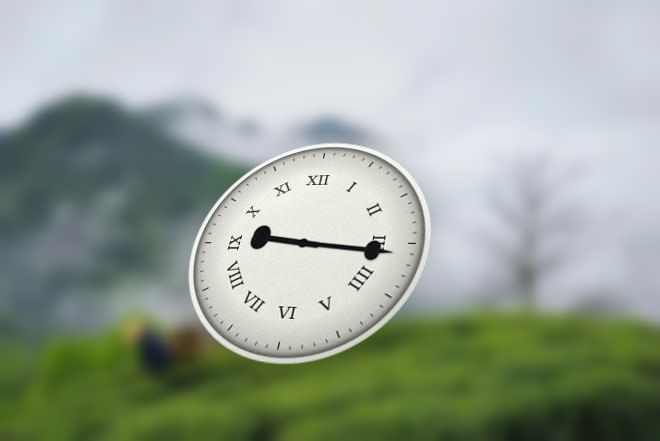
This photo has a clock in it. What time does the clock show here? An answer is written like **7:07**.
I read **9:16**
